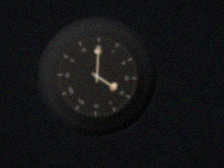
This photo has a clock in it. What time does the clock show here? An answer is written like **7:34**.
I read **4:00**
